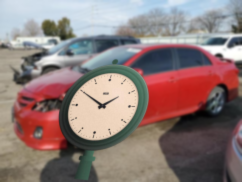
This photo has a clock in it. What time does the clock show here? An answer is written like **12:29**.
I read **1:50**
